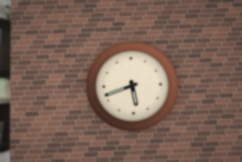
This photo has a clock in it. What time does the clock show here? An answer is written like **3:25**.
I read **5:42**
